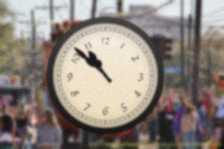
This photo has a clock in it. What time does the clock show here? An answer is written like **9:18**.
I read **10:52**
